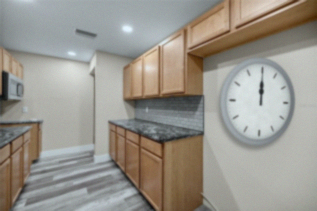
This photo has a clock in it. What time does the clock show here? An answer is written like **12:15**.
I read **12:00**
